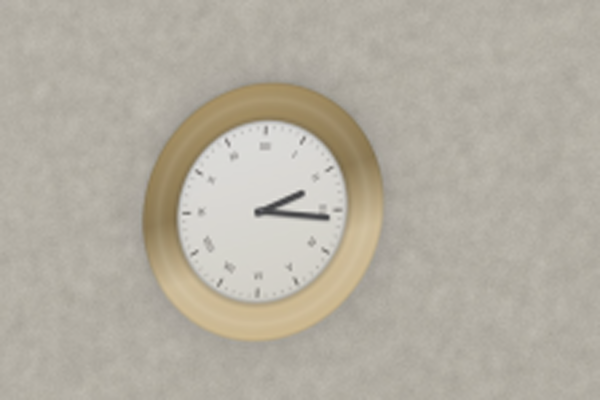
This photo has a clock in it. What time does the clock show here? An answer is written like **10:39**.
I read **2:16**
